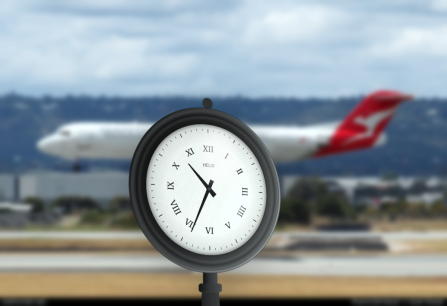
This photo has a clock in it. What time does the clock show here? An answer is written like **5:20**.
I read **10:34**
